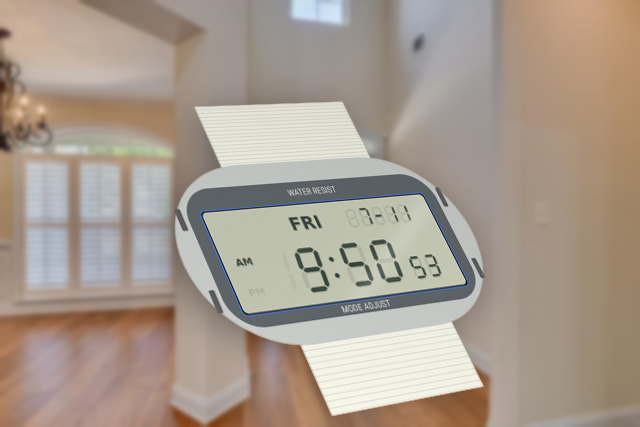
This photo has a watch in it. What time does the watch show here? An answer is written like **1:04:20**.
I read **9:50:53**
